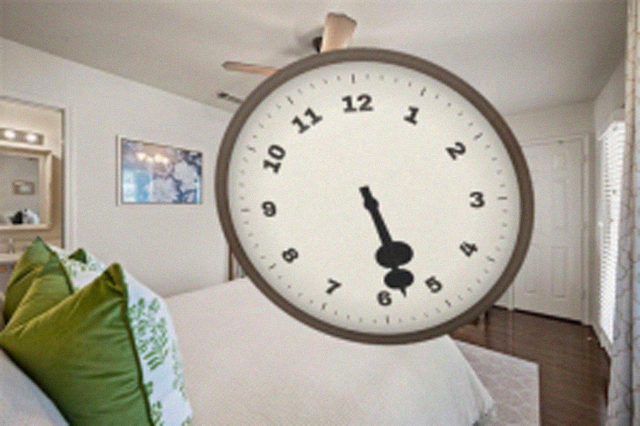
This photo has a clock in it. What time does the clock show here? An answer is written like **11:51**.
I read **5:28**
